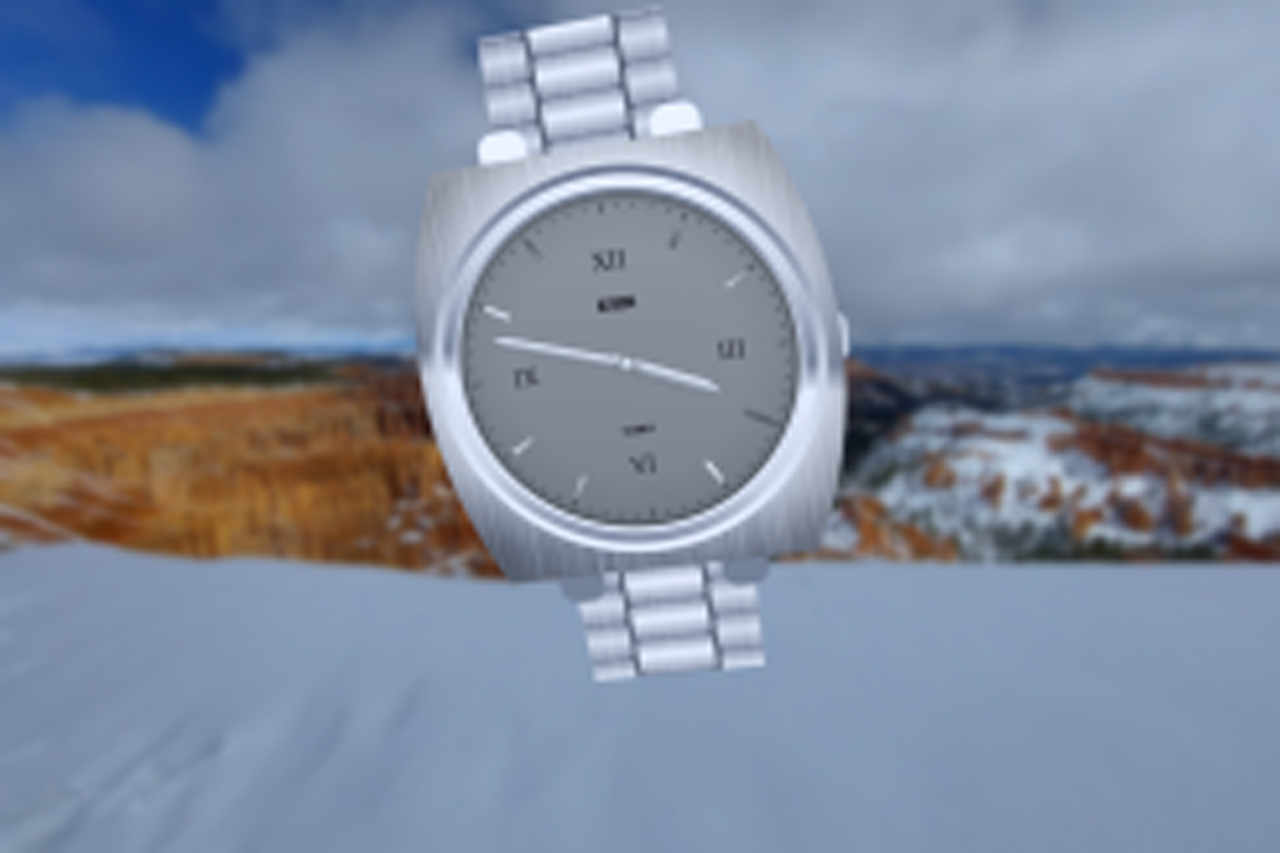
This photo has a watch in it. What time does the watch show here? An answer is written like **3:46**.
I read **3:48**
